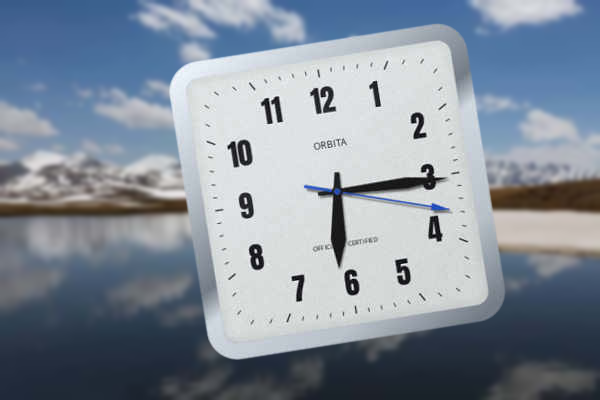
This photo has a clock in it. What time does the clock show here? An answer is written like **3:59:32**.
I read **6:15:18**
